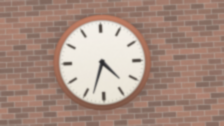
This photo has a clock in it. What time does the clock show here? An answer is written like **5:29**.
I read **4:33**
